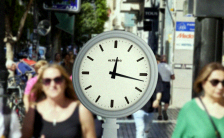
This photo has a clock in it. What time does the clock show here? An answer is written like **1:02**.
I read **12:17**
